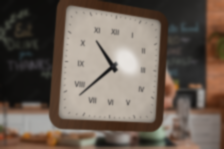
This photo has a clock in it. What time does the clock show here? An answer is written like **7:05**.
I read **10:38**
